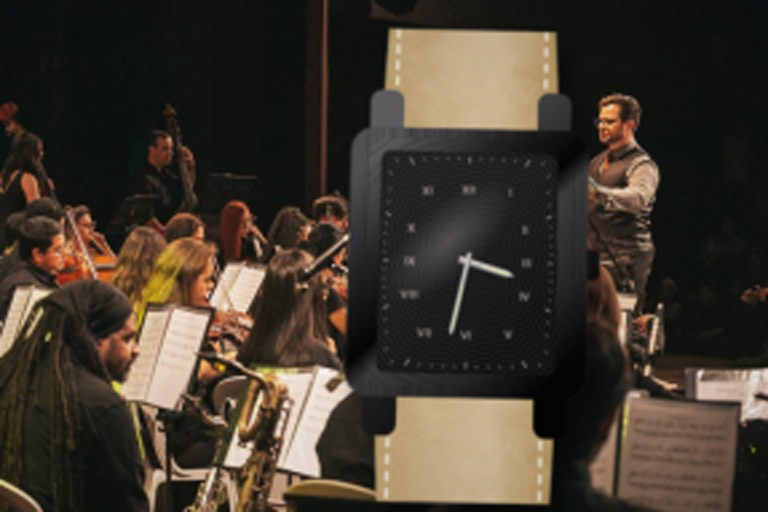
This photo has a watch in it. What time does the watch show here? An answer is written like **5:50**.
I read **3:32**
